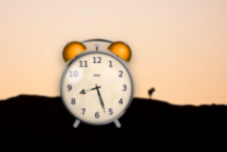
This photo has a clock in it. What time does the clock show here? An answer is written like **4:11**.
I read **8:27**
